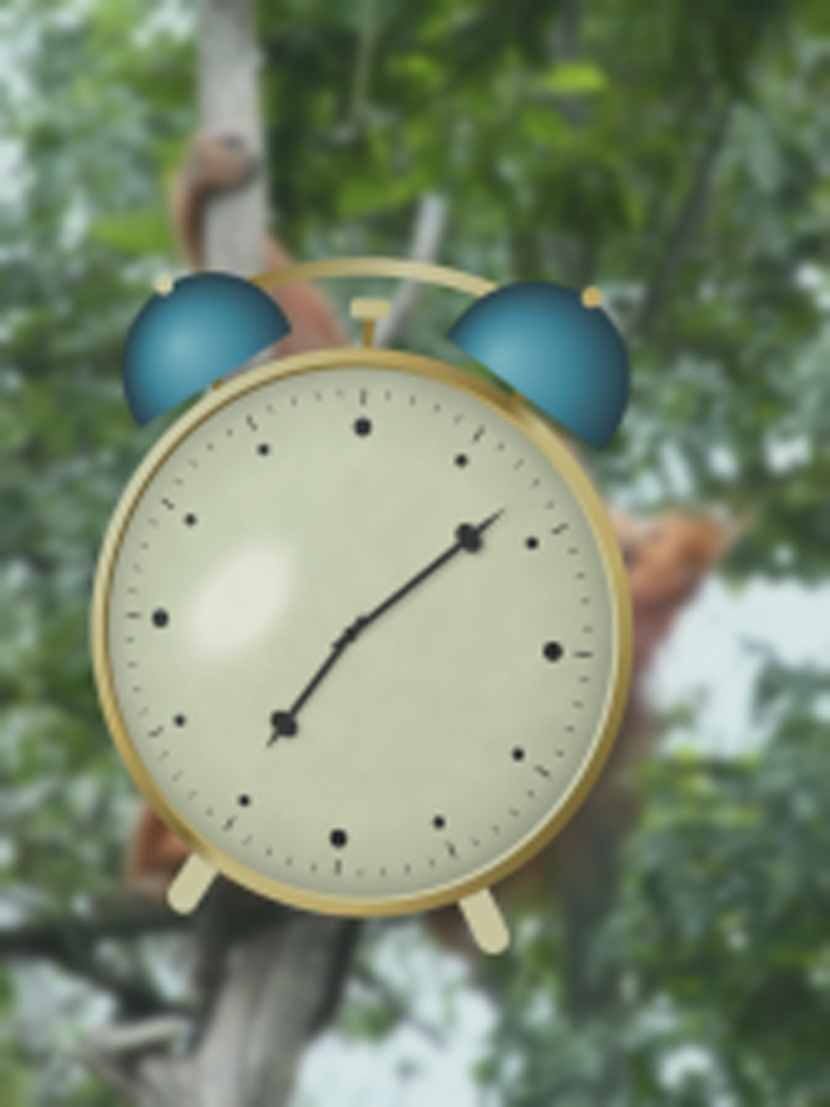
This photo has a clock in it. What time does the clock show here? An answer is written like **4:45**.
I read **7:08**
